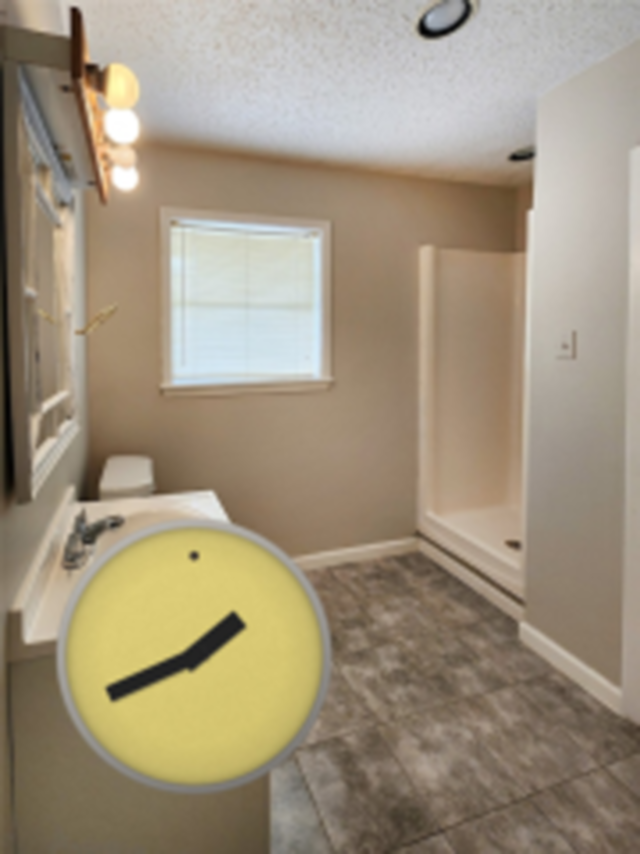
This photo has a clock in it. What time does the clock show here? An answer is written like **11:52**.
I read **1:41**
